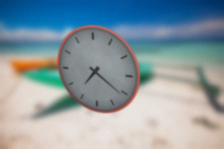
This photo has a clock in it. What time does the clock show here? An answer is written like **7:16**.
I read **7:21**
